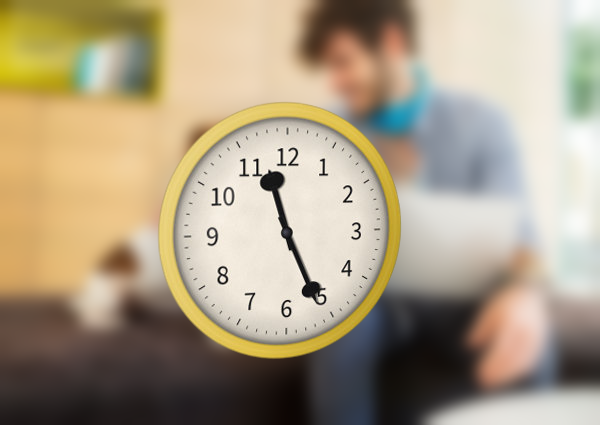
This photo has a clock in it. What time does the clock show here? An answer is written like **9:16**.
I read **11:26**
